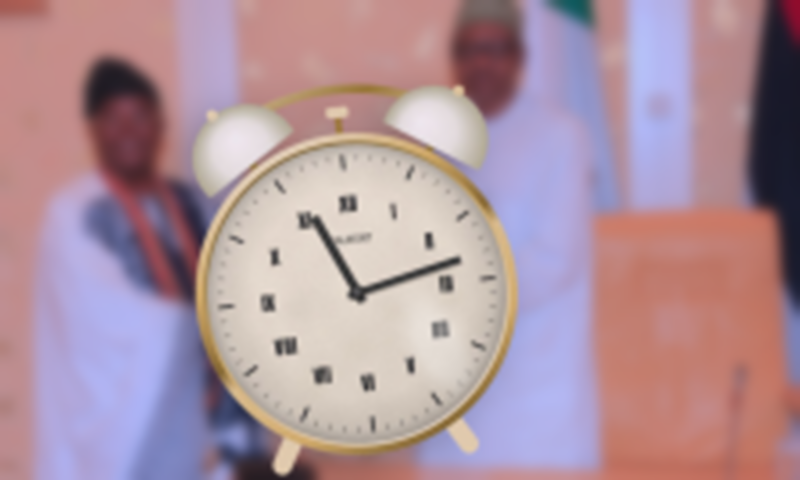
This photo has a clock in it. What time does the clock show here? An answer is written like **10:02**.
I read **11:13**
